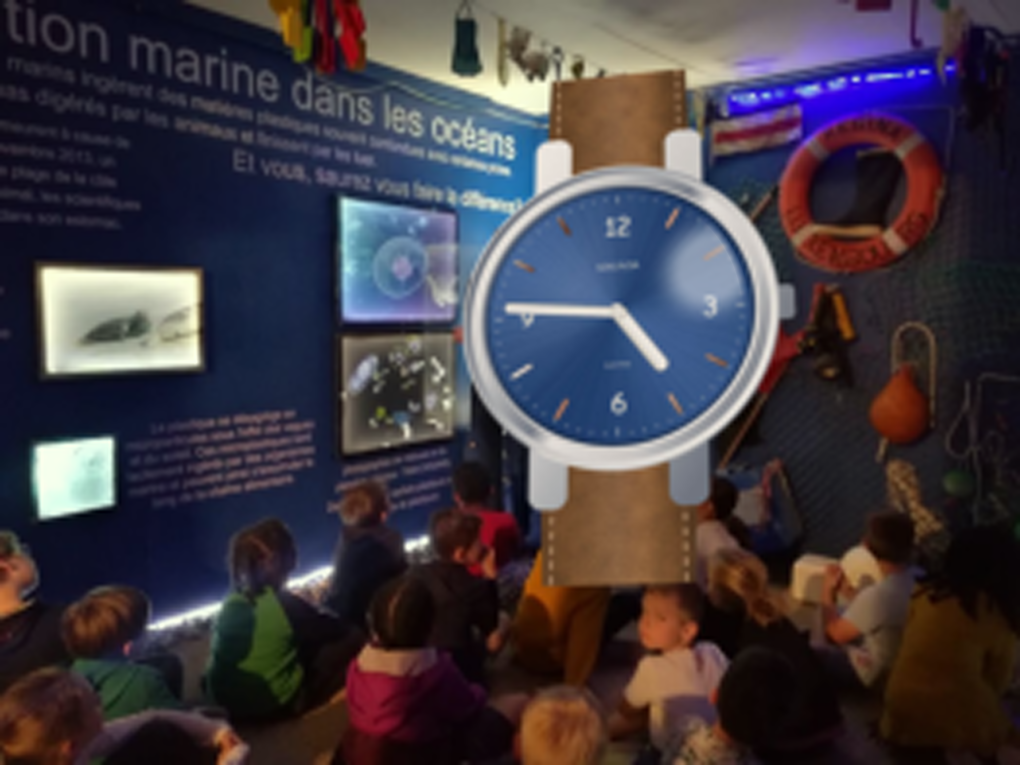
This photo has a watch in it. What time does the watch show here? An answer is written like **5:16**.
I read **4:46**
